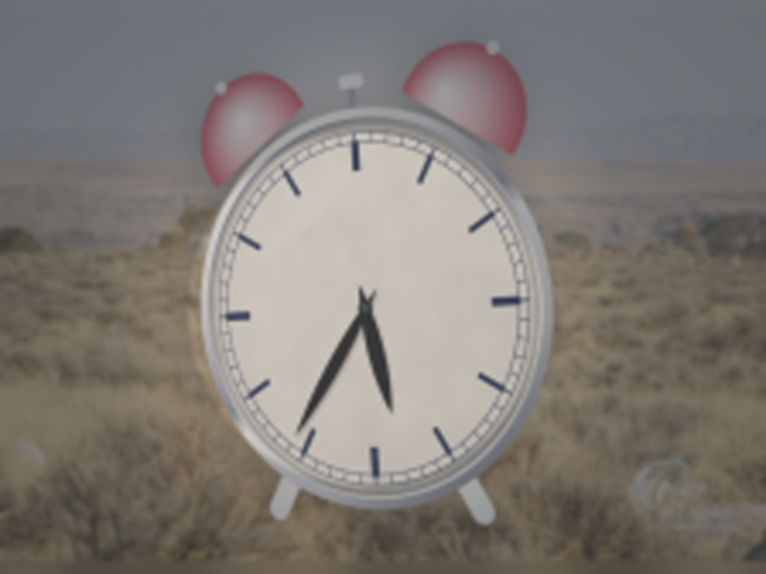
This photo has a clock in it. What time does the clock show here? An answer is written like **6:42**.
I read **5:36**
